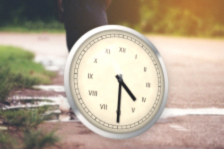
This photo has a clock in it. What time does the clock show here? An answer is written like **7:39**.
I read **4:30**
